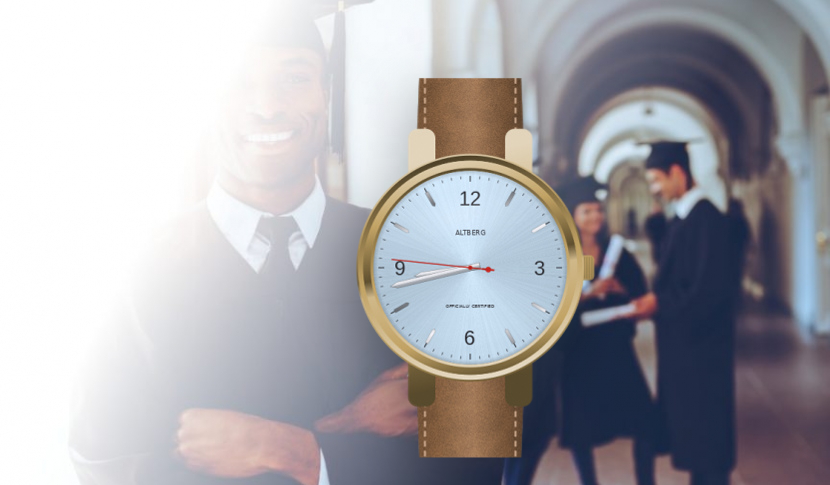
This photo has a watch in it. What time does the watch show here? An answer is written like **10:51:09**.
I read **8:42:46**
